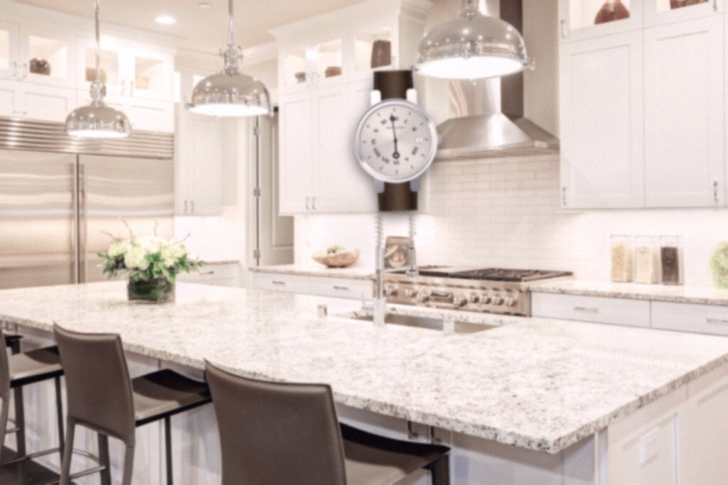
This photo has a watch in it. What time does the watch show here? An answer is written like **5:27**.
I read **5:59**
